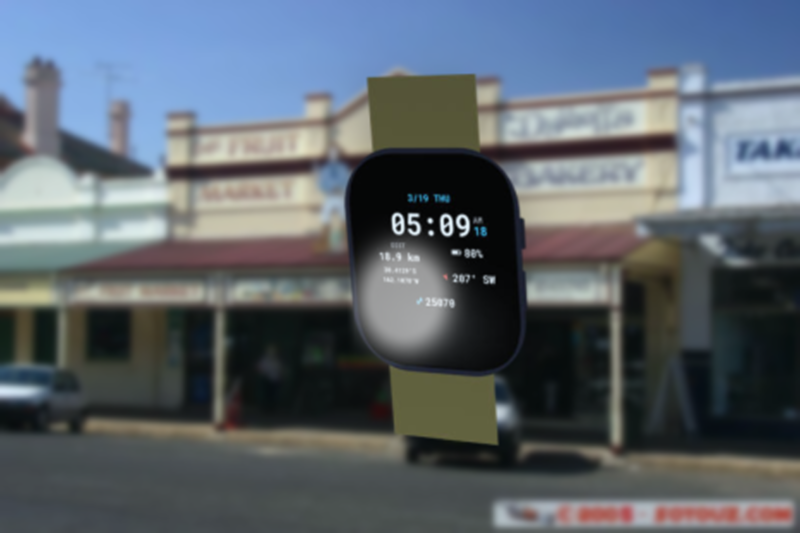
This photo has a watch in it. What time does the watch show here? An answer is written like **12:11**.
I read **5:09**
